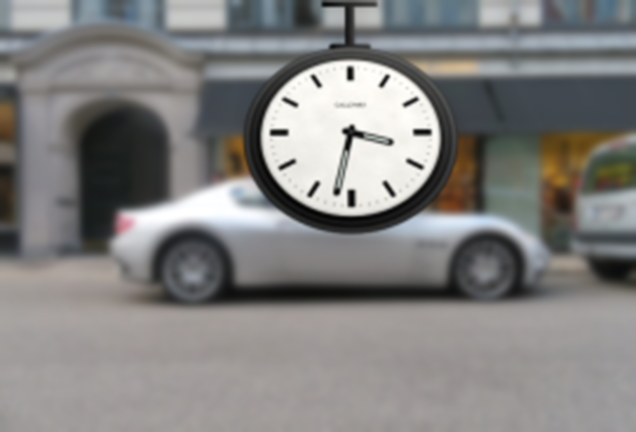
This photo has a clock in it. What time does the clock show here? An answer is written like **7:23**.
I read **3:32**
